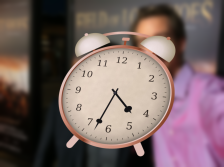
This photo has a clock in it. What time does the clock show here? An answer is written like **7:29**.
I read **4:33**
